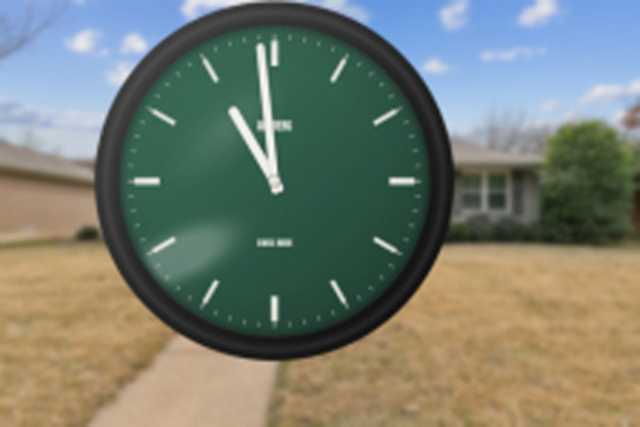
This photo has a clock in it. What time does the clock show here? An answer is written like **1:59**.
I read **10:59**
